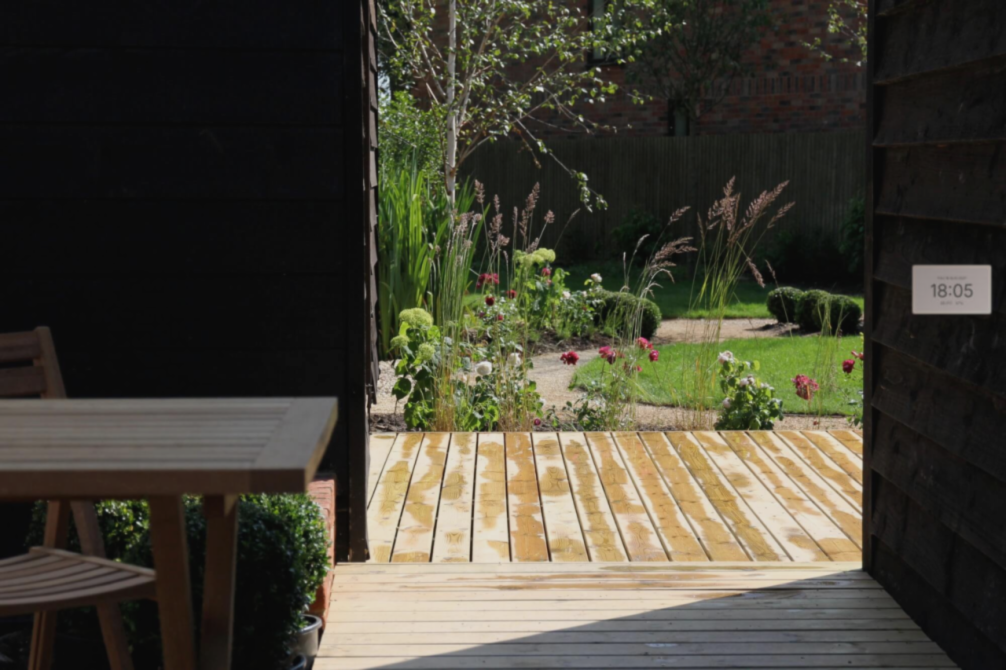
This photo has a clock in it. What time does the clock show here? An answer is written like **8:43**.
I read **18:05**
